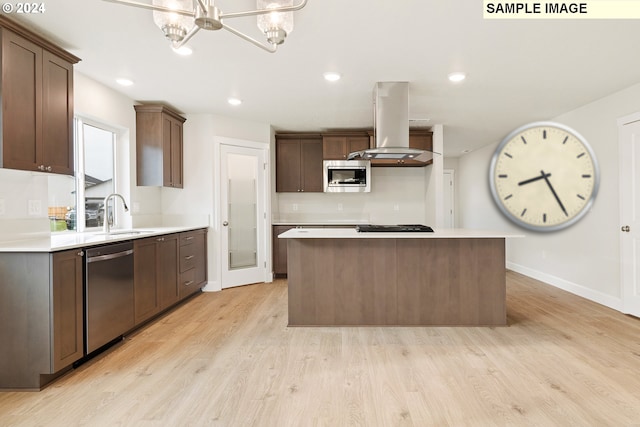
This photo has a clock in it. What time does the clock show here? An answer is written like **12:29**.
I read **8:25**
